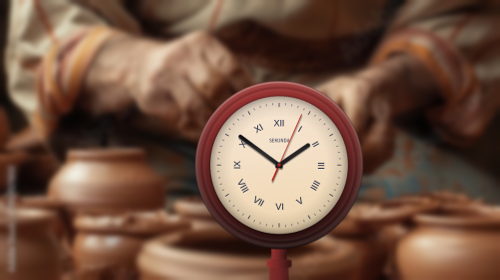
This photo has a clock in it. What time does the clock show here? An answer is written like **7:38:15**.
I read **1:51:04**
